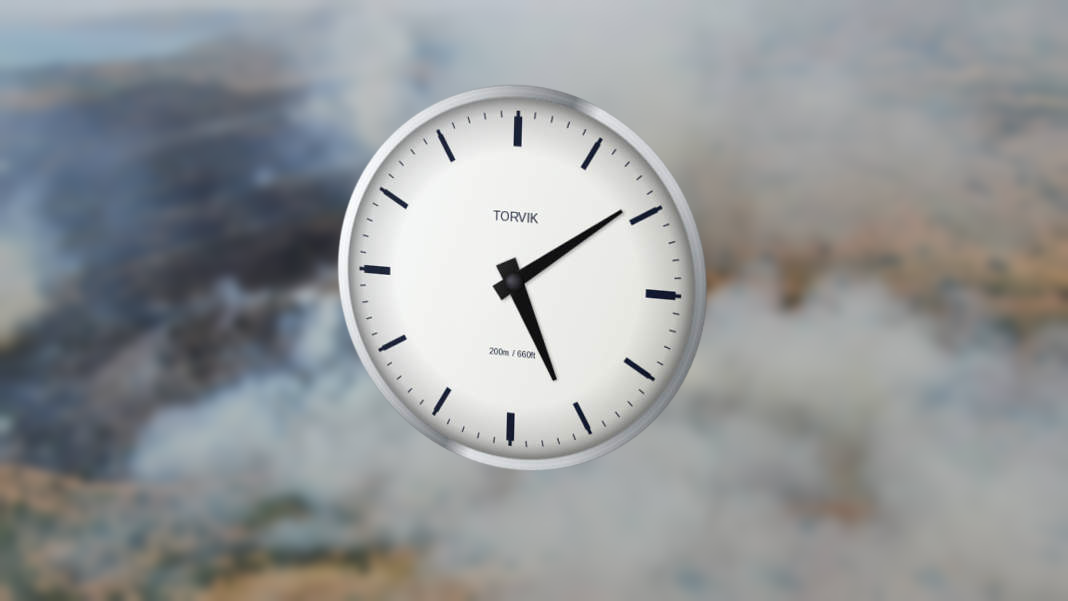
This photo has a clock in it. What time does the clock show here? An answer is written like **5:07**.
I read **5:09**
